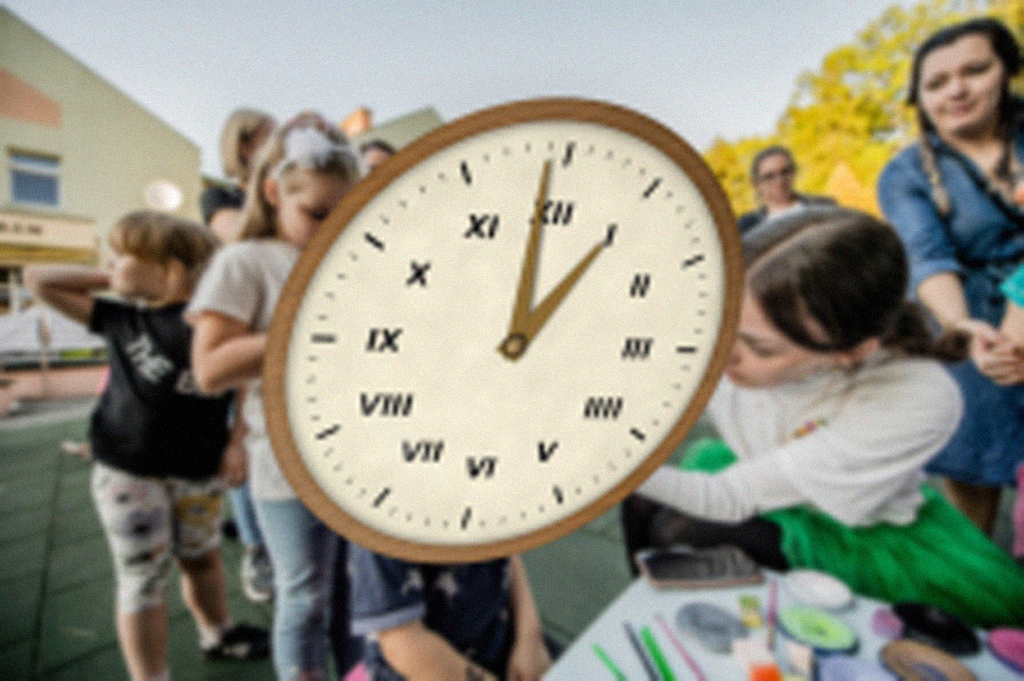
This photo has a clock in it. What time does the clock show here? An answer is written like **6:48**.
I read **12:59**
